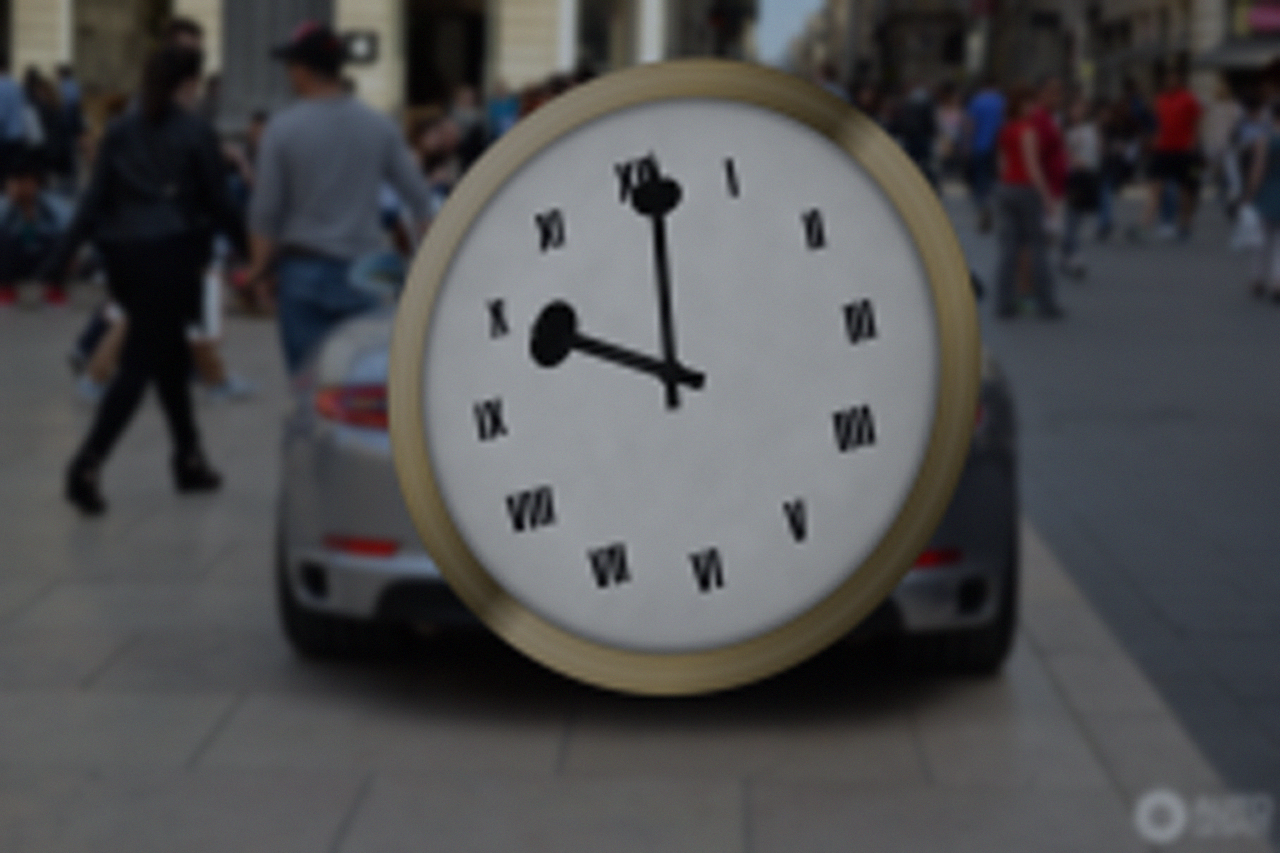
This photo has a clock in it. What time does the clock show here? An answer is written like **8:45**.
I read **10:01**
